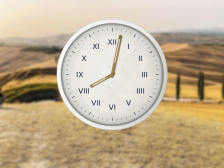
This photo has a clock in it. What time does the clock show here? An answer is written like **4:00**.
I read **8:02**
